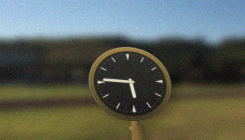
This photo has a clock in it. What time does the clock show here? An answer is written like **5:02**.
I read **5:46**
